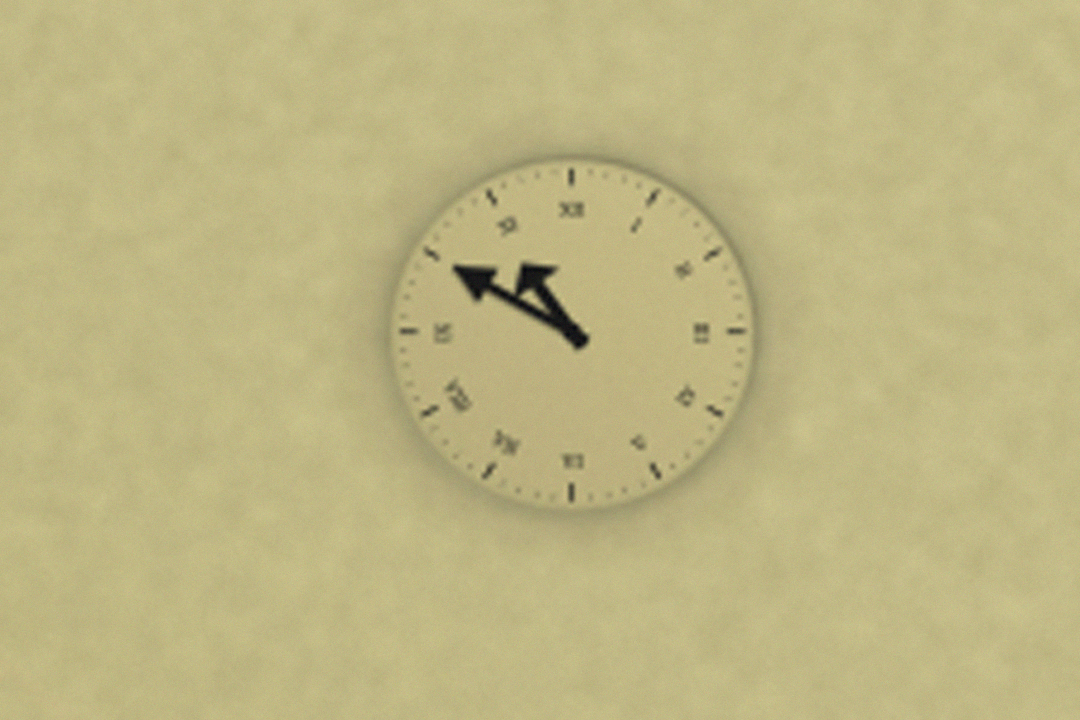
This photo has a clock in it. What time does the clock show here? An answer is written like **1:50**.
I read **10:50**
